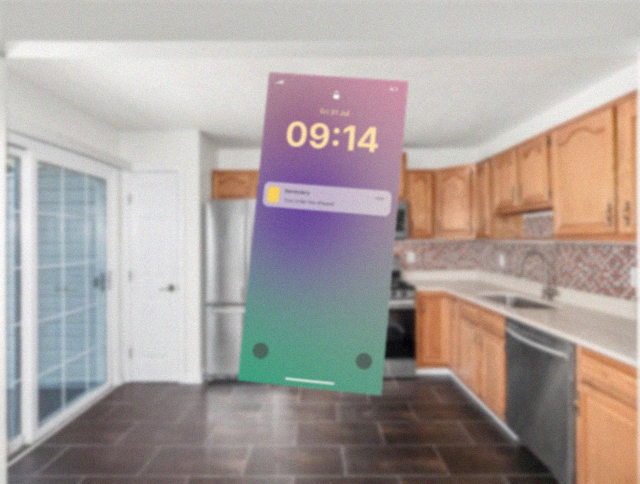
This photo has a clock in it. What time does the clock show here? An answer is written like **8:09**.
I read **9:14**
